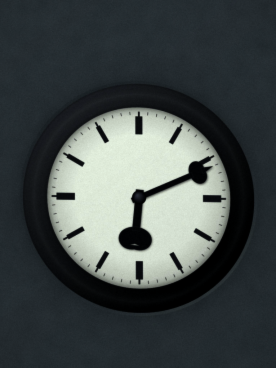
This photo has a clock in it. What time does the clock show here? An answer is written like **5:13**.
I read **6:11**
